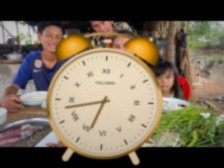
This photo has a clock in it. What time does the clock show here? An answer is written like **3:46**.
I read **6:43**
